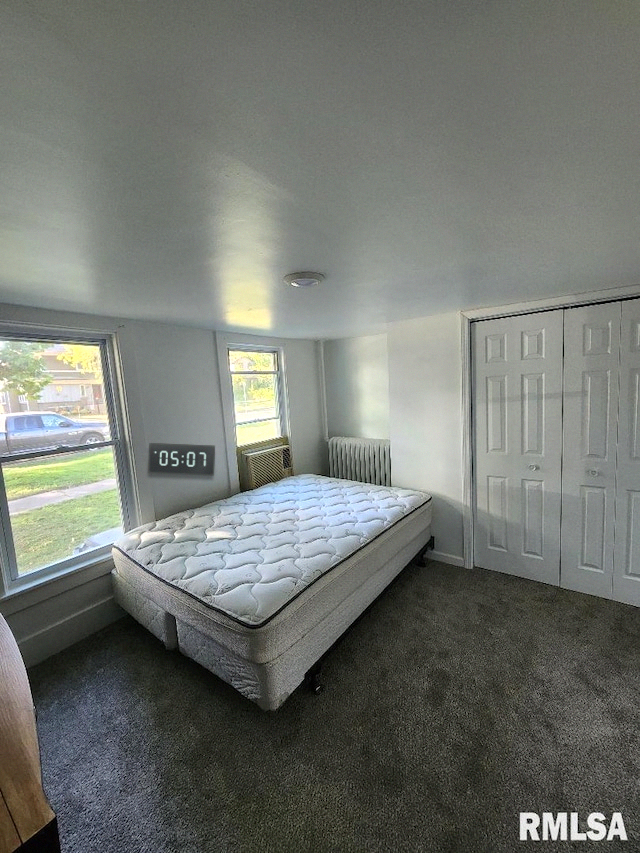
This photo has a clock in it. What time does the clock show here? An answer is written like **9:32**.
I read **5:07**
